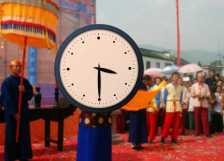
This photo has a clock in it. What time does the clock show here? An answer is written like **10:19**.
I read **3:30**
